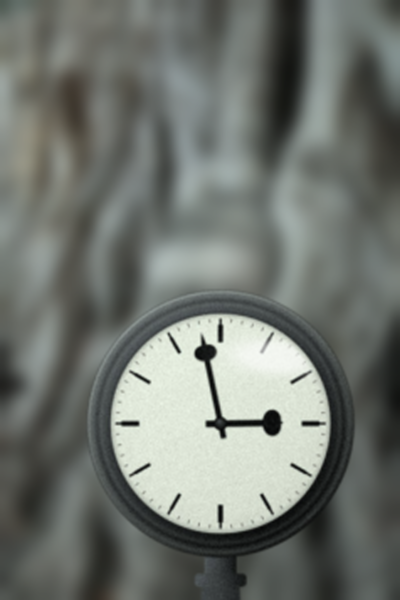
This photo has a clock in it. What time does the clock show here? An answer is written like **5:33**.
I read **2:58**
